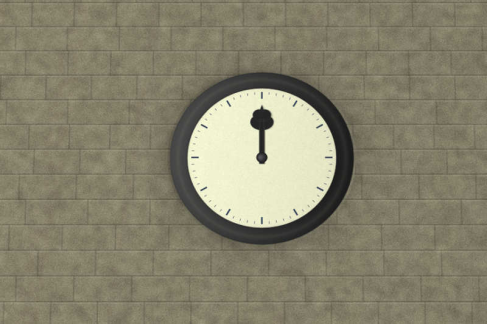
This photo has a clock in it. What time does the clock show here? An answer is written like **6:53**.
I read **12:00**
